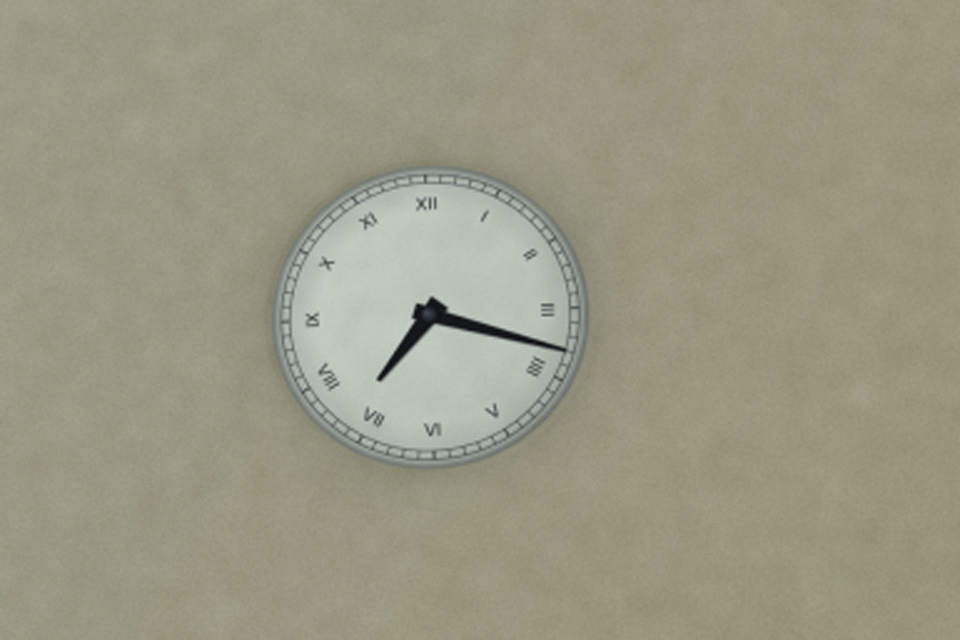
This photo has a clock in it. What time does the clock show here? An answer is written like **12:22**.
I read **7:18**
